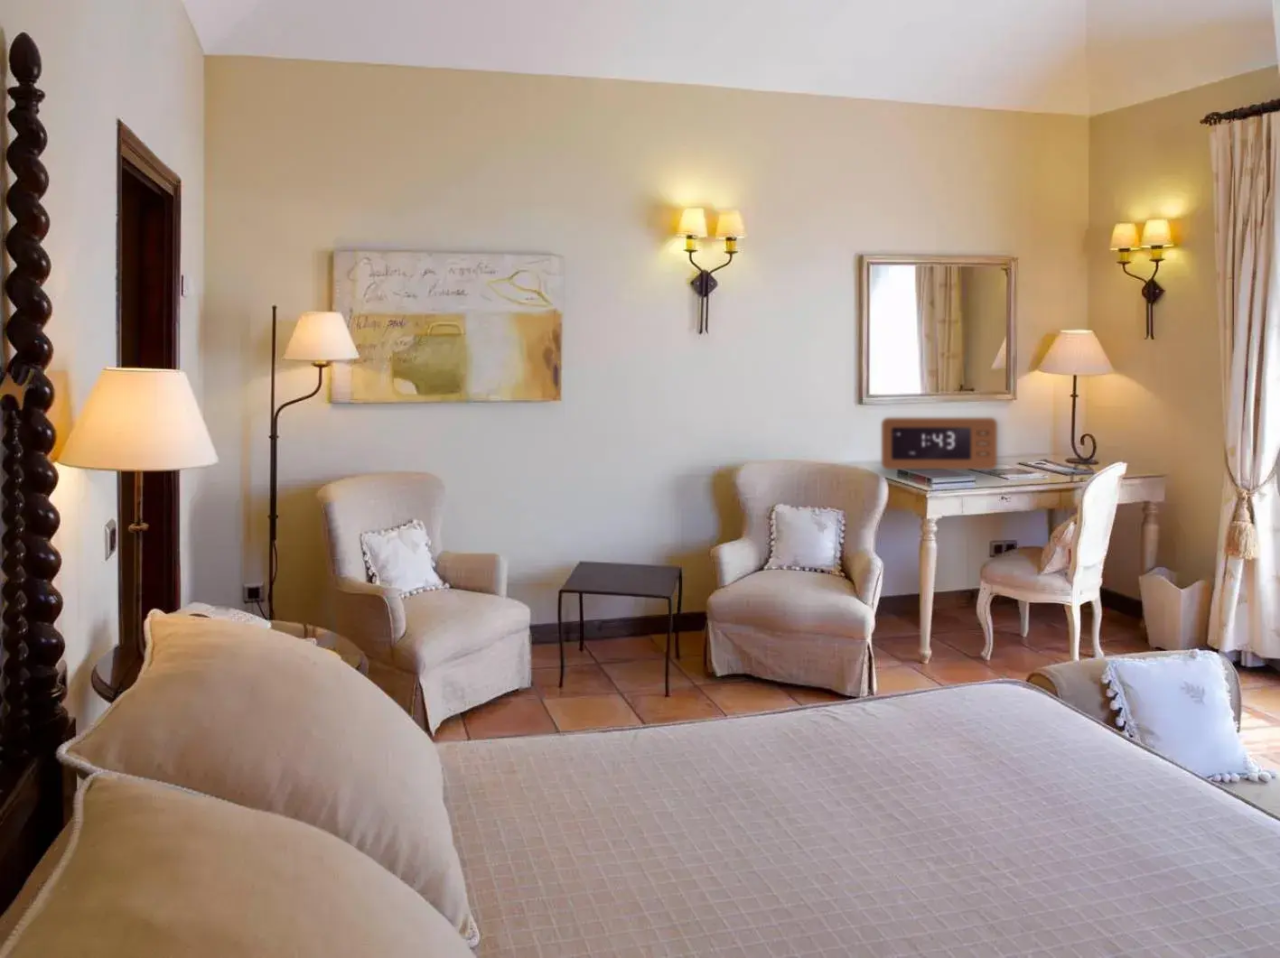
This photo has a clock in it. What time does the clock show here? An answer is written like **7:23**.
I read **1:43**
